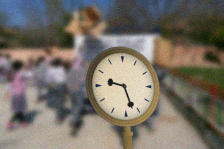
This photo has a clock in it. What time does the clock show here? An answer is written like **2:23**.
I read **9:27**
